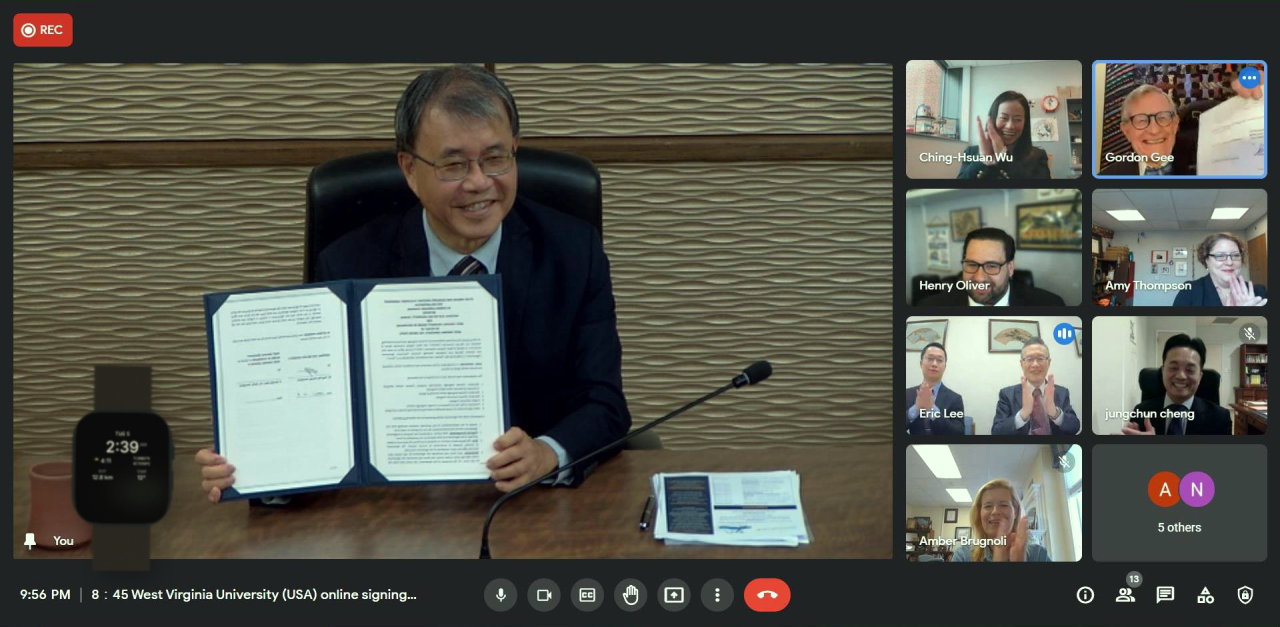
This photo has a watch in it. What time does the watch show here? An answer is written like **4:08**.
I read **2:39**
